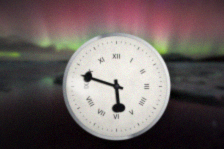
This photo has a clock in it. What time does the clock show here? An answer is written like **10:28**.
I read **5:48**
